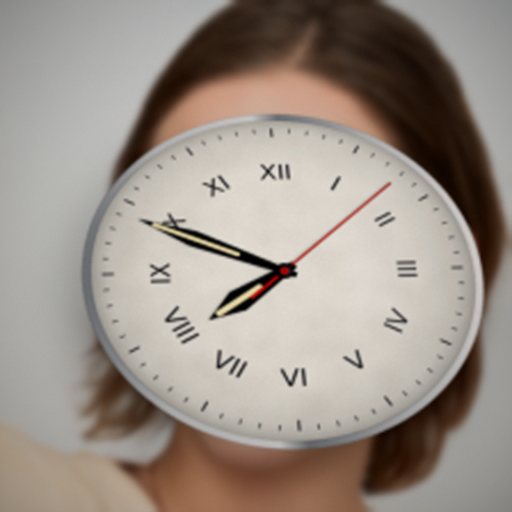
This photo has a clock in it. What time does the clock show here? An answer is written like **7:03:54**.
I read **7:49:08**
